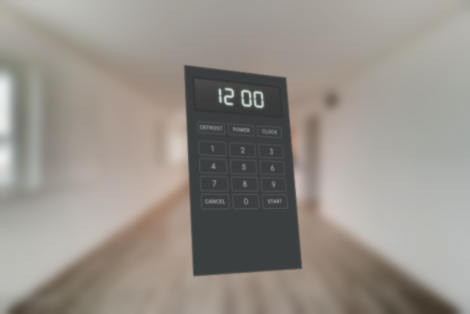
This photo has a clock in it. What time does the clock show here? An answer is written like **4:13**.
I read **12:00**
